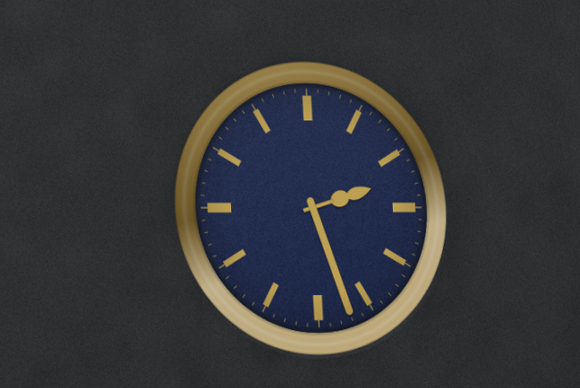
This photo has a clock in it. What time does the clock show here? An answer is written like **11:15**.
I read **2:27**
